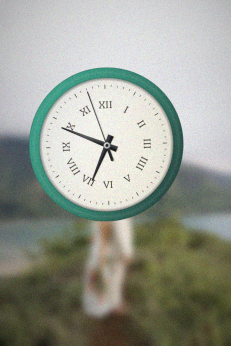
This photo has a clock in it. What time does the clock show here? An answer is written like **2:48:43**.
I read **6:48:57**
